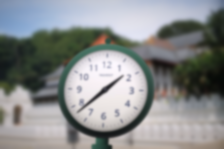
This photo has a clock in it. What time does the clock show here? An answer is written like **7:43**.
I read **1:38**
